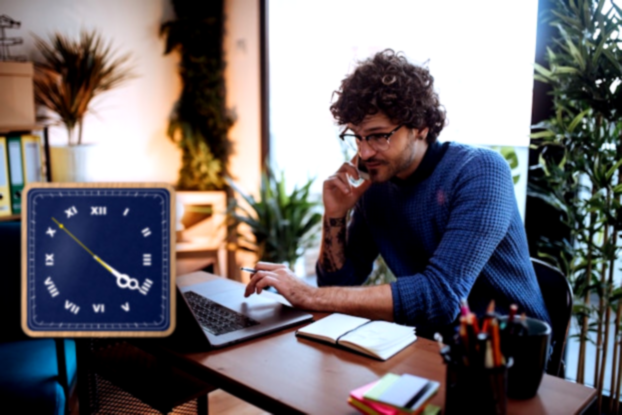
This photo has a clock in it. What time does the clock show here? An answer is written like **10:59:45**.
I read **4:20:52**
